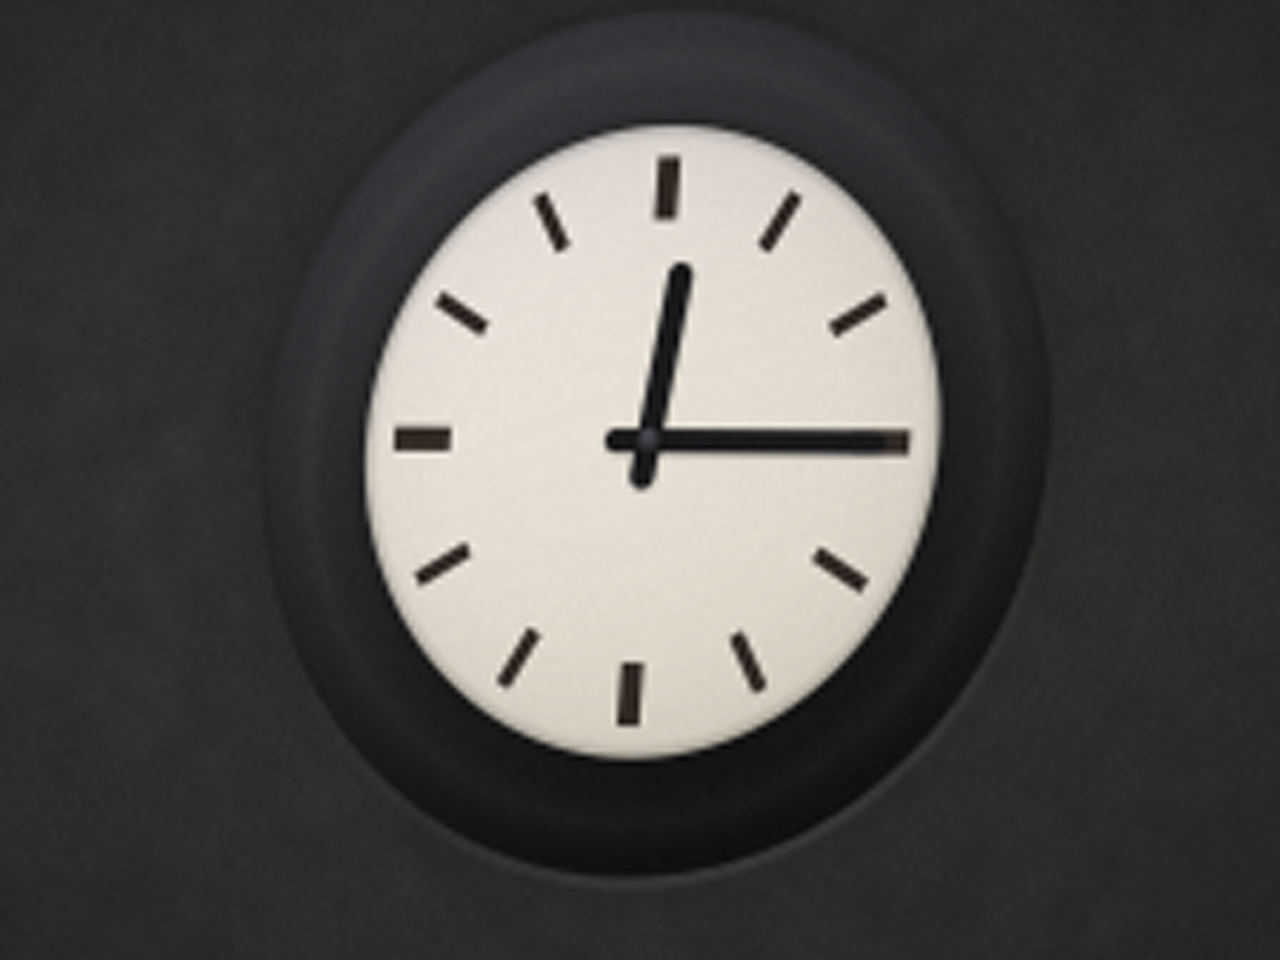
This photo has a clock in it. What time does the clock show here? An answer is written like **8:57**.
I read **12:15**
